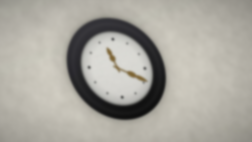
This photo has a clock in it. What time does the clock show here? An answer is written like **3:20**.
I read **11:19**
